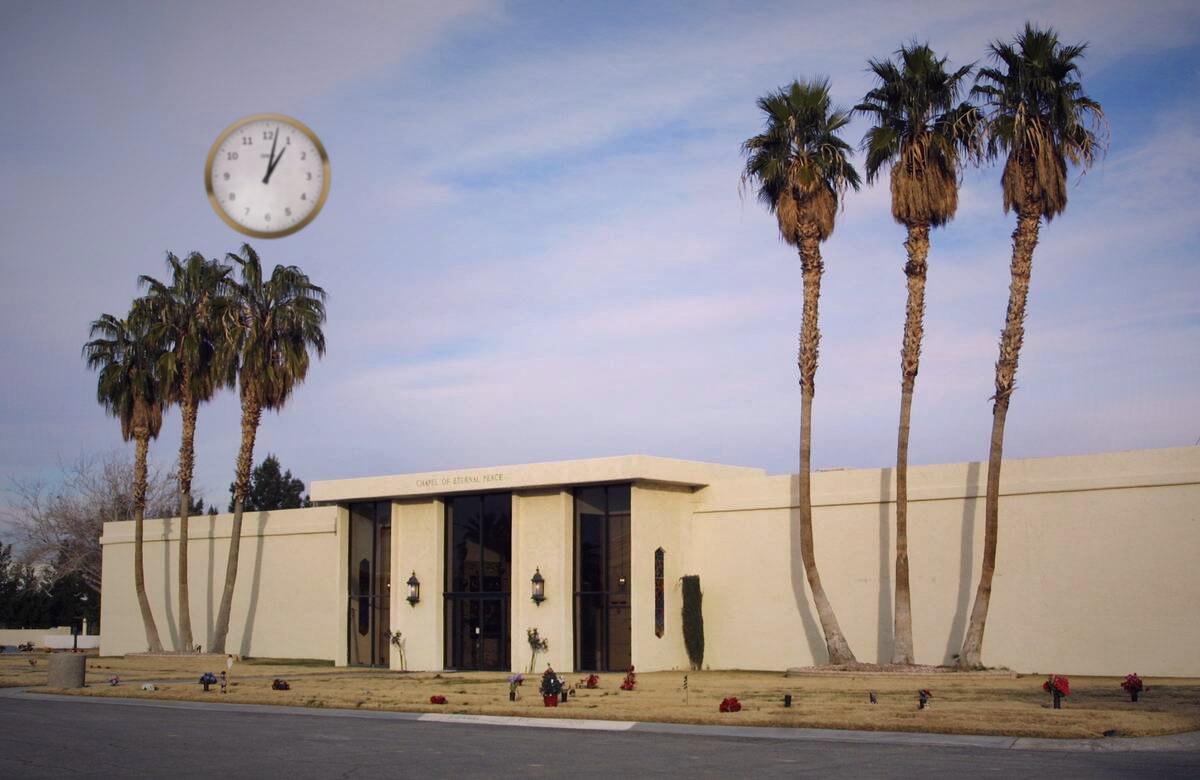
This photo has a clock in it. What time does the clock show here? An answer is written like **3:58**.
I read **1:02**
